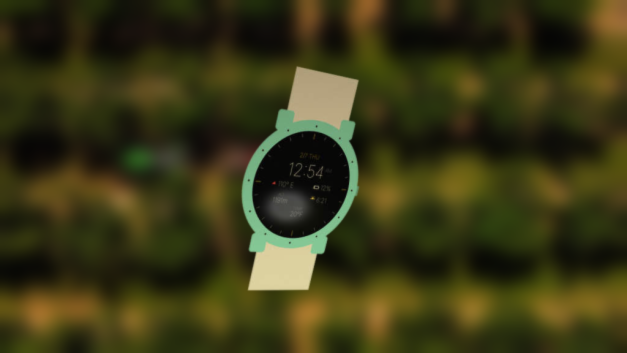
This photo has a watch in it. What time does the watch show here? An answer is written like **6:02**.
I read **12:54**
